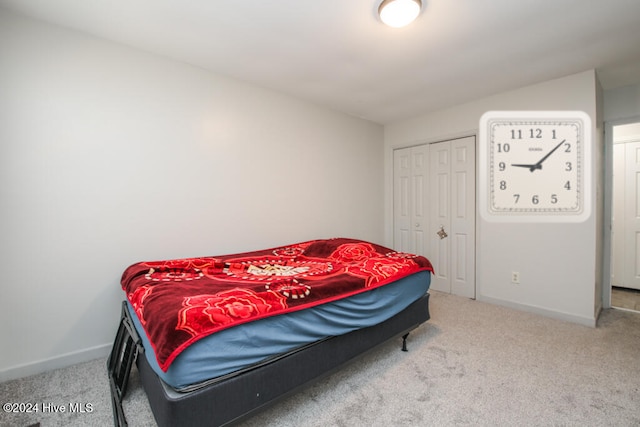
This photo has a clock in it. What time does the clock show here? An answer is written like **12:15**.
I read **9:08**
